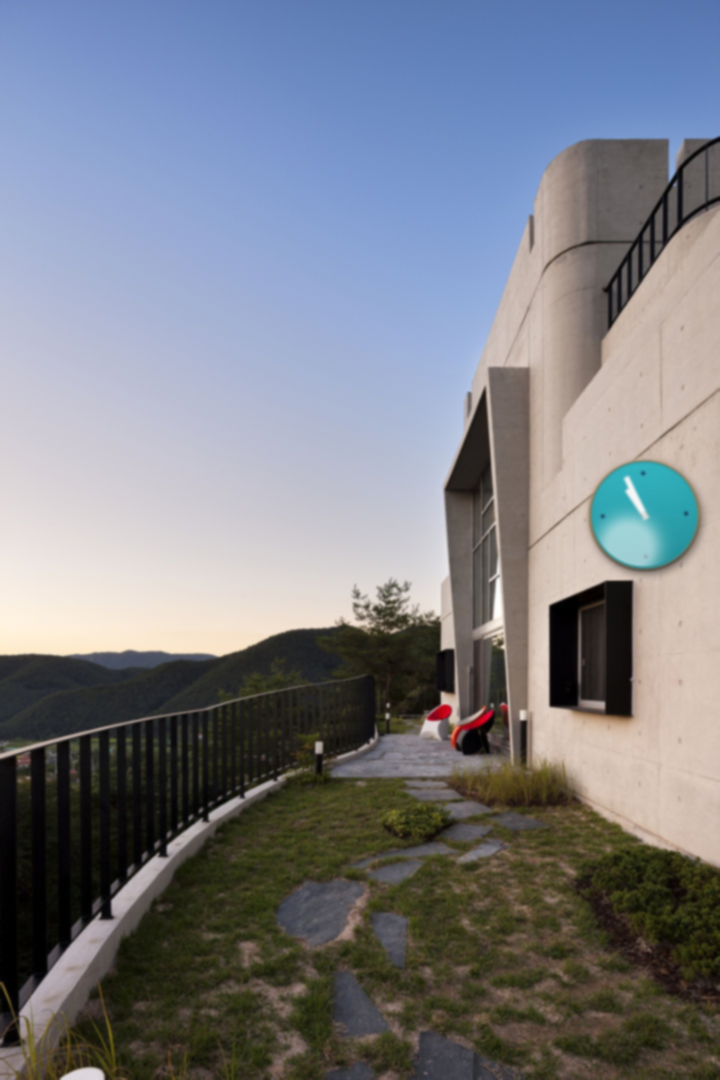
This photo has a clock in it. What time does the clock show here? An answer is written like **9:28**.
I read **10:56**
